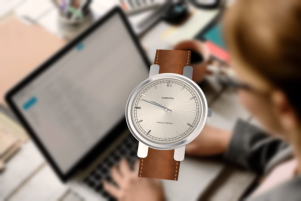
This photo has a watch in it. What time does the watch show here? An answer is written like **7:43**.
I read **9:48**
